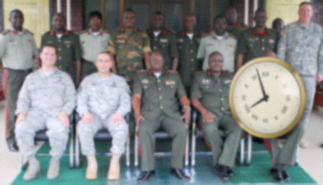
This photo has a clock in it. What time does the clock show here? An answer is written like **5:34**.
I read **7:57**
